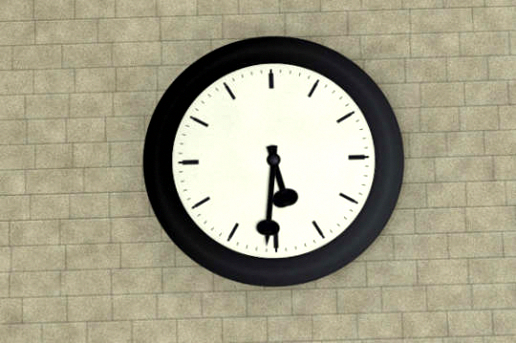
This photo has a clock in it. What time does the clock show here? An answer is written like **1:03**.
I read **5:31**
